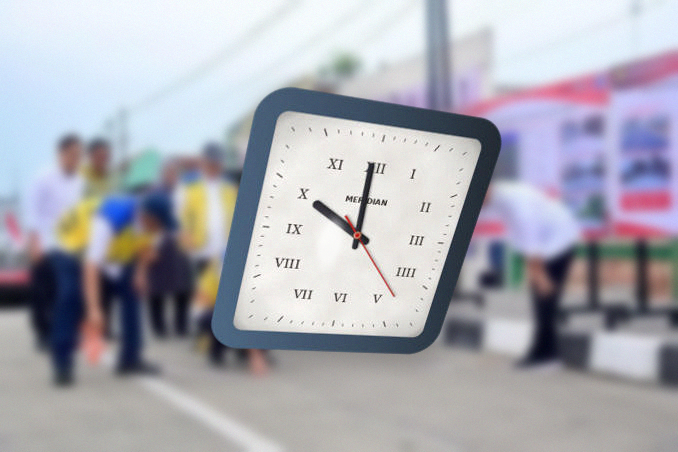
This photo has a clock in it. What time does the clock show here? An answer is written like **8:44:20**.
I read **9:59:23**
